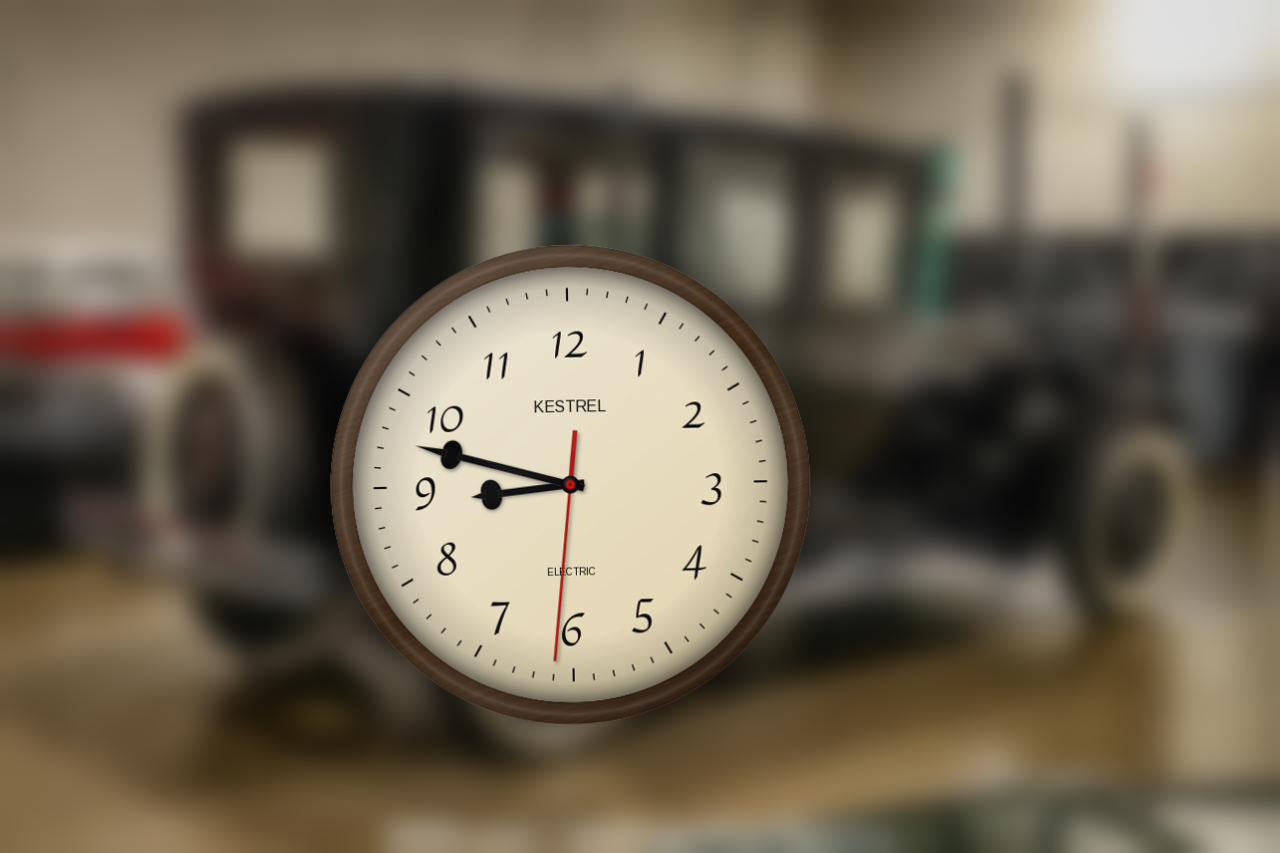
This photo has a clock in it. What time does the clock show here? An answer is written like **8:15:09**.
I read **8:47:31**
